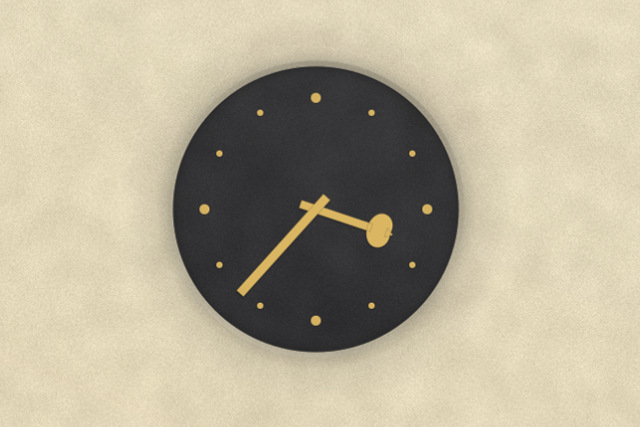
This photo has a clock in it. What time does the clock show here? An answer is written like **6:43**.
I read **3:37**
